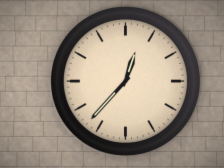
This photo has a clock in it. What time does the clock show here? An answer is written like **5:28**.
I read **12:37**
